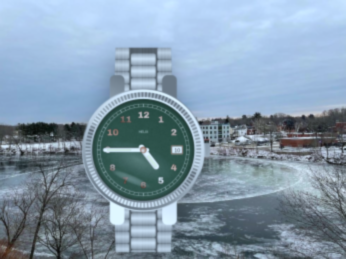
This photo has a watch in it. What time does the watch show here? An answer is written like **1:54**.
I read **4:45**
